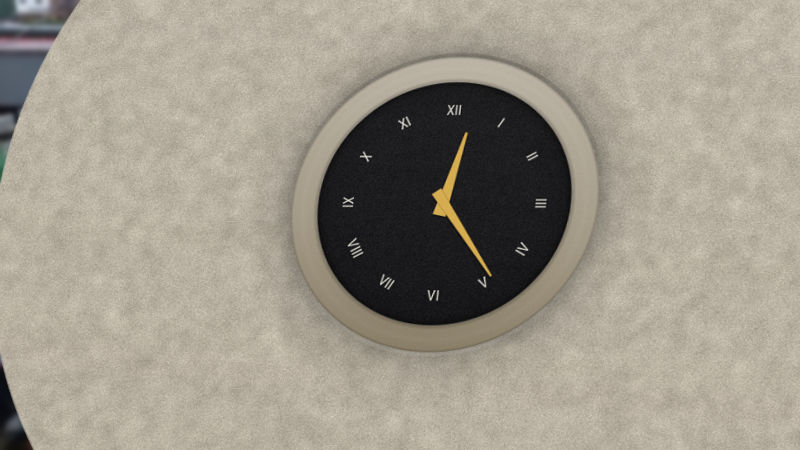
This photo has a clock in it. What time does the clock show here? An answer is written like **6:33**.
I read **12:24**
